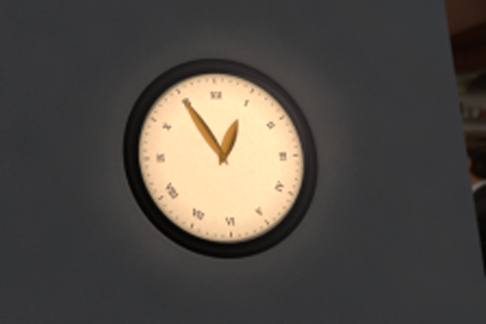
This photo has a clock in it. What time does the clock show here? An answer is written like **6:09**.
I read **12:55**
